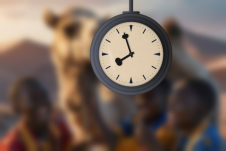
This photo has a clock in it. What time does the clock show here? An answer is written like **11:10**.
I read **7:57**
